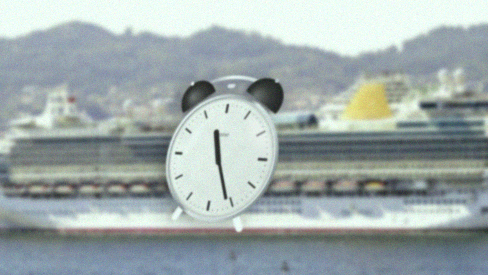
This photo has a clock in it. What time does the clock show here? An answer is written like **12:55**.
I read **11:26**
